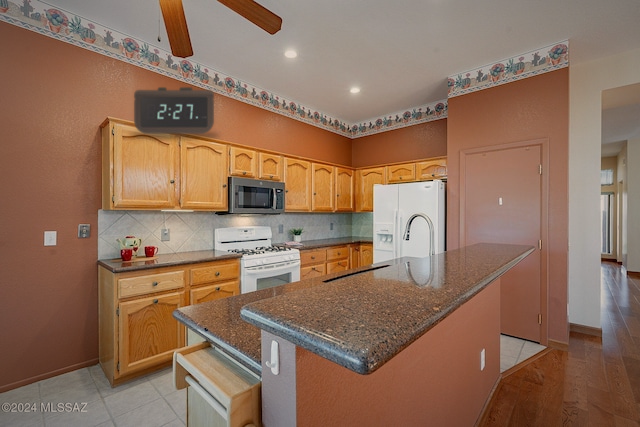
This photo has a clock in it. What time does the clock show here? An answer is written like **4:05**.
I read **2:27**
